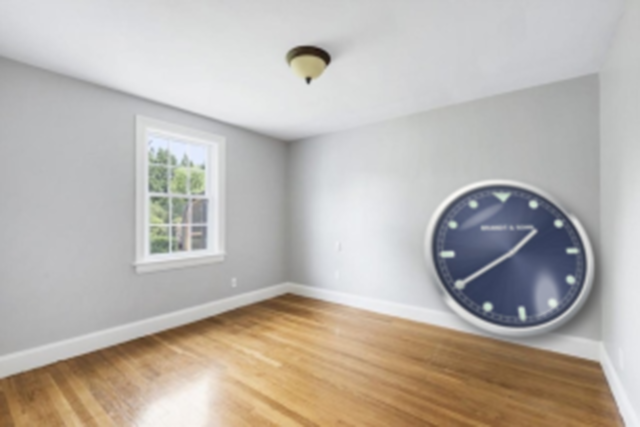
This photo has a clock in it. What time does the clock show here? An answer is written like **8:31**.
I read **1:40**
